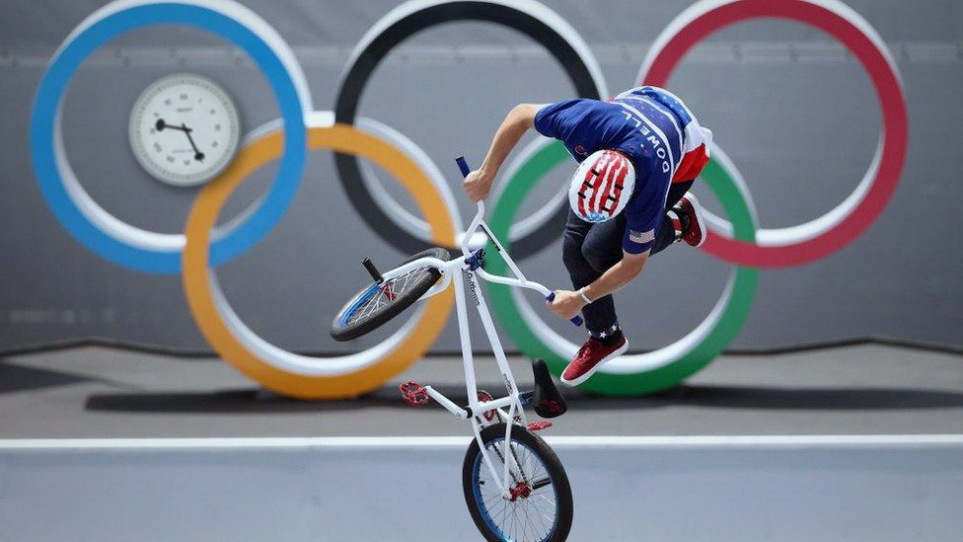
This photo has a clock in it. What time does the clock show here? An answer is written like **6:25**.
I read **9:26**
